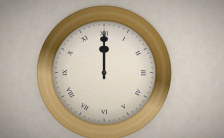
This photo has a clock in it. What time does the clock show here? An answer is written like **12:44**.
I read **12:00**
